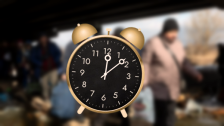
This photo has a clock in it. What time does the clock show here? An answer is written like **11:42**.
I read **12:08**
